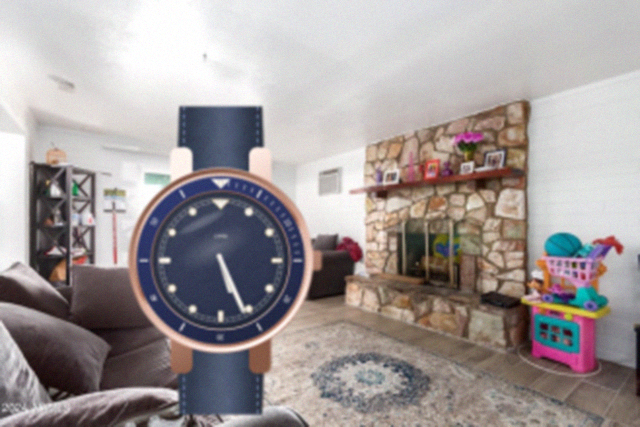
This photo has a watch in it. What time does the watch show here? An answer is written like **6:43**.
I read **5:26**
